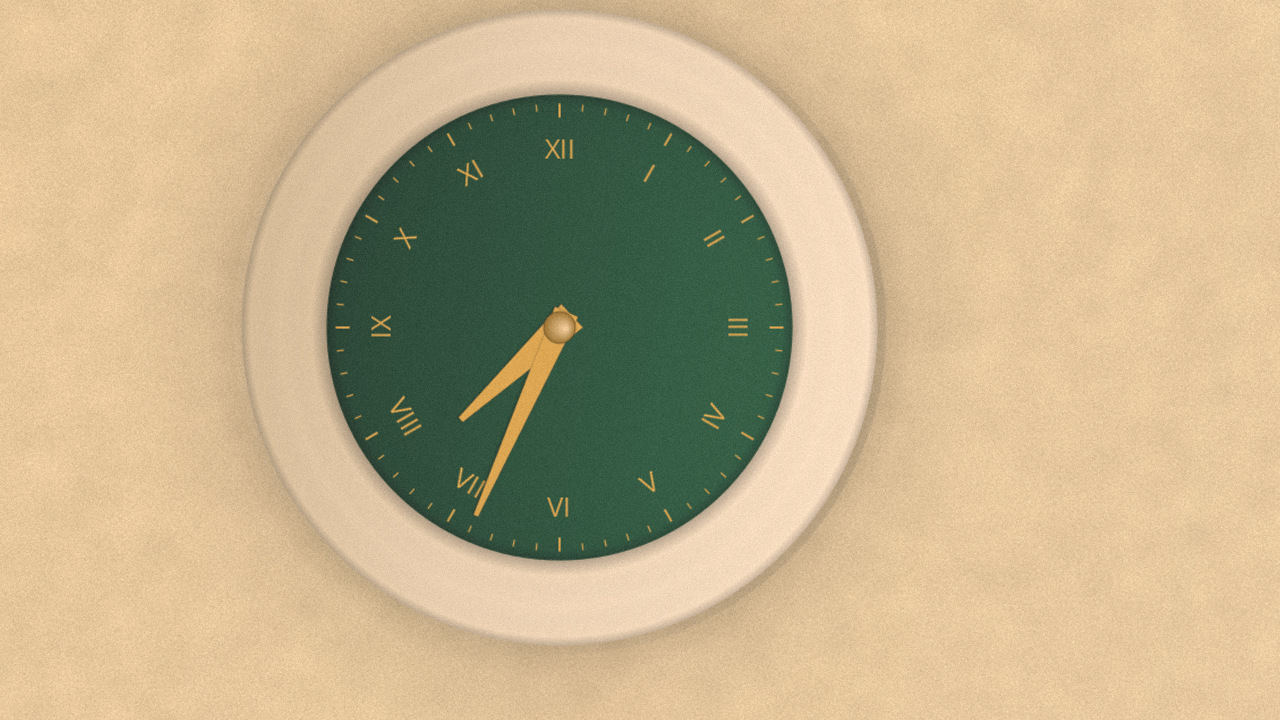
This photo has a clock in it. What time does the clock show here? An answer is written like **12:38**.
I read **7:34**
